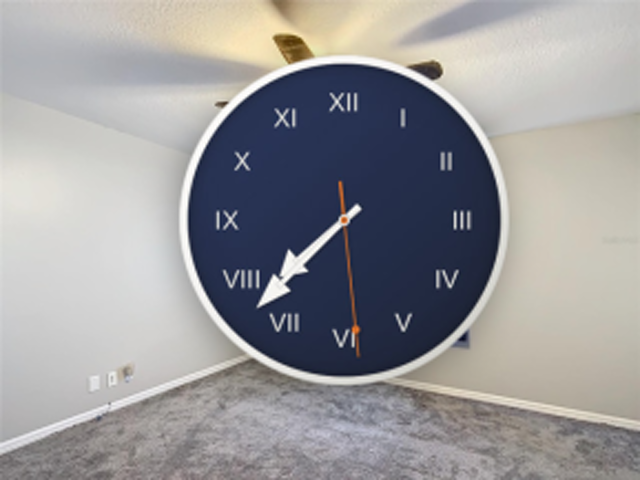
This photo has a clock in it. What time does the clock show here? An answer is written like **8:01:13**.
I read **7:37:29**
